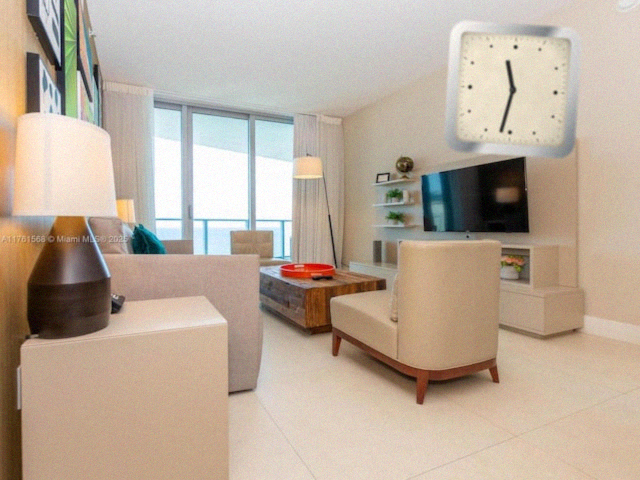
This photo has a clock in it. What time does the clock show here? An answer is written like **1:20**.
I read **11:32**
